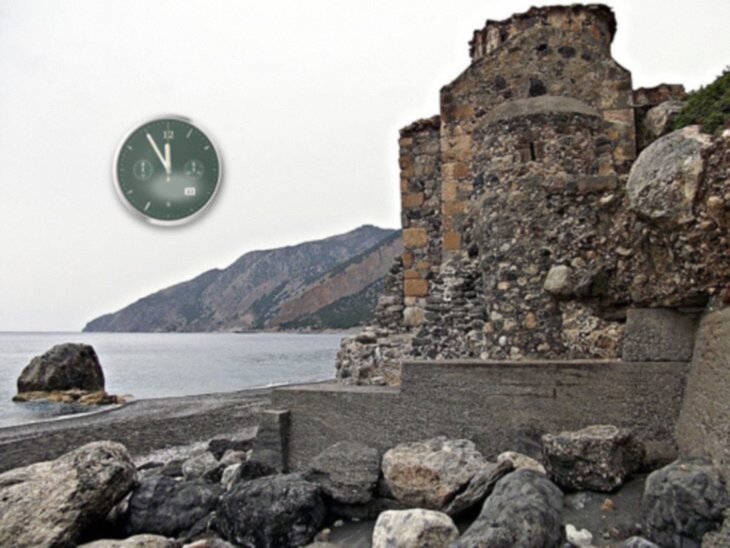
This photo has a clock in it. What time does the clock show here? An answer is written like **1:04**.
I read **11:55**
